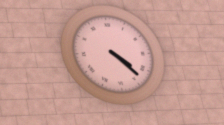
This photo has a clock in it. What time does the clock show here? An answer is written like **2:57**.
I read **4:23**
